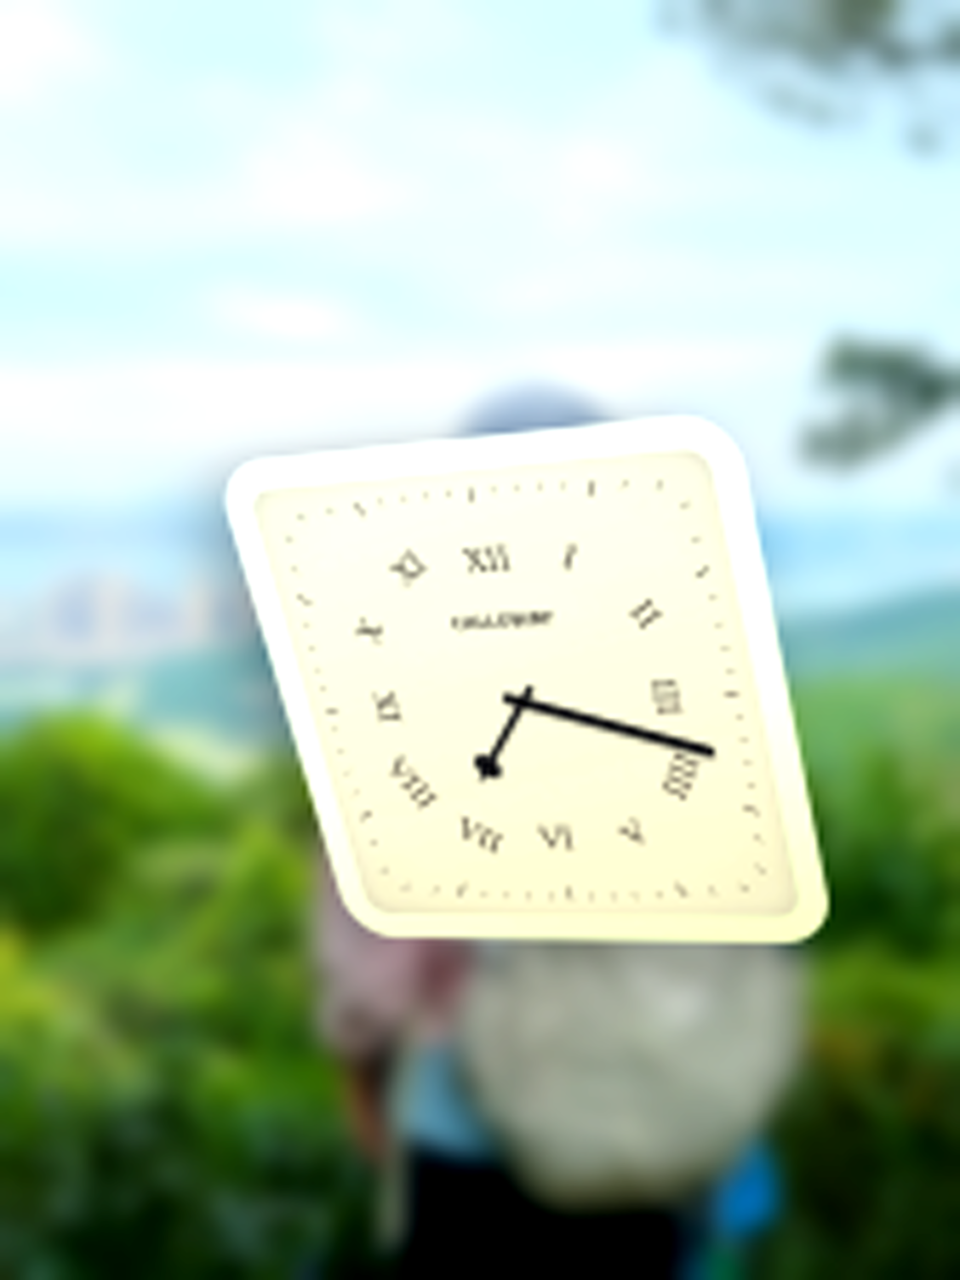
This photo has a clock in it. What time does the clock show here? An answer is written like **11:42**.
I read **7:18**
